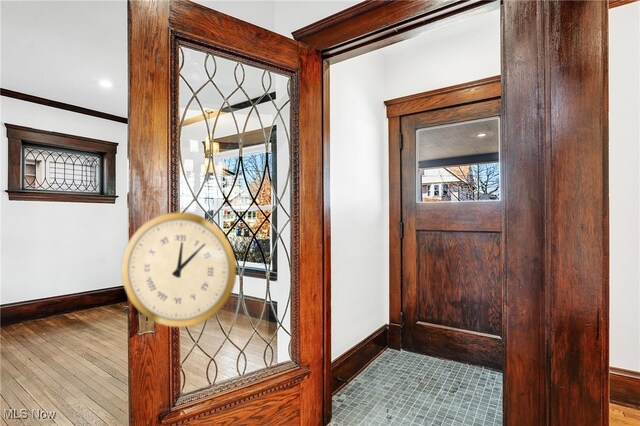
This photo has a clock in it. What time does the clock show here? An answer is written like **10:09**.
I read **12:07**
